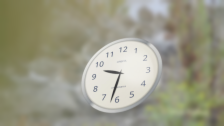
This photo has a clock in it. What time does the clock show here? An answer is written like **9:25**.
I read **9:32**
